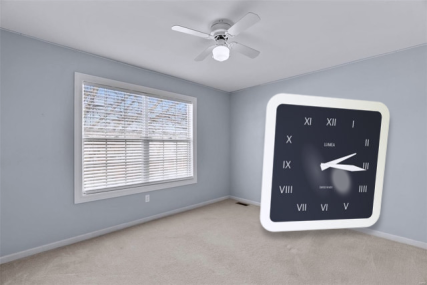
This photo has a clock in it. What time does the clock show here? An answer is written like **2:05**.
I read **2:16**
